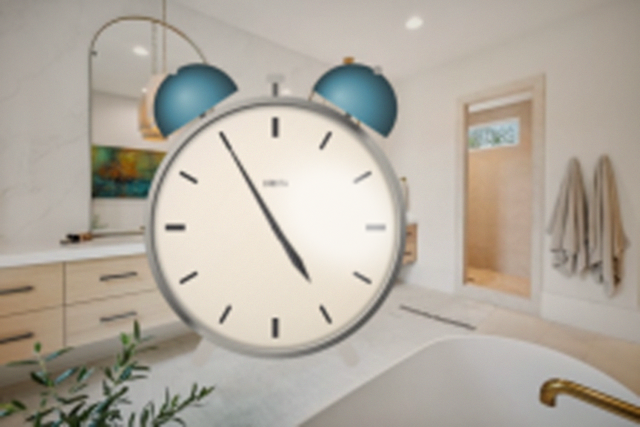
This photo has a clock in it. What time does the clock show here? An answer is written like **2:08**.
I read **4:55**
